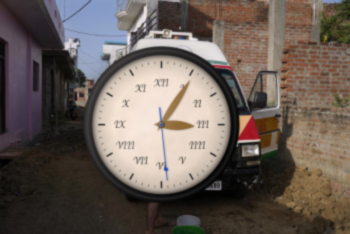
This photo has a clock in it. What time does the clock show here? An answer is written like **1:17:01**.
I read **3:05:29**
